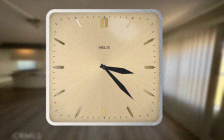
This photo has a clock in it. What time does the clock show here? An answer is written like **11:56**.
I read **3:23**
